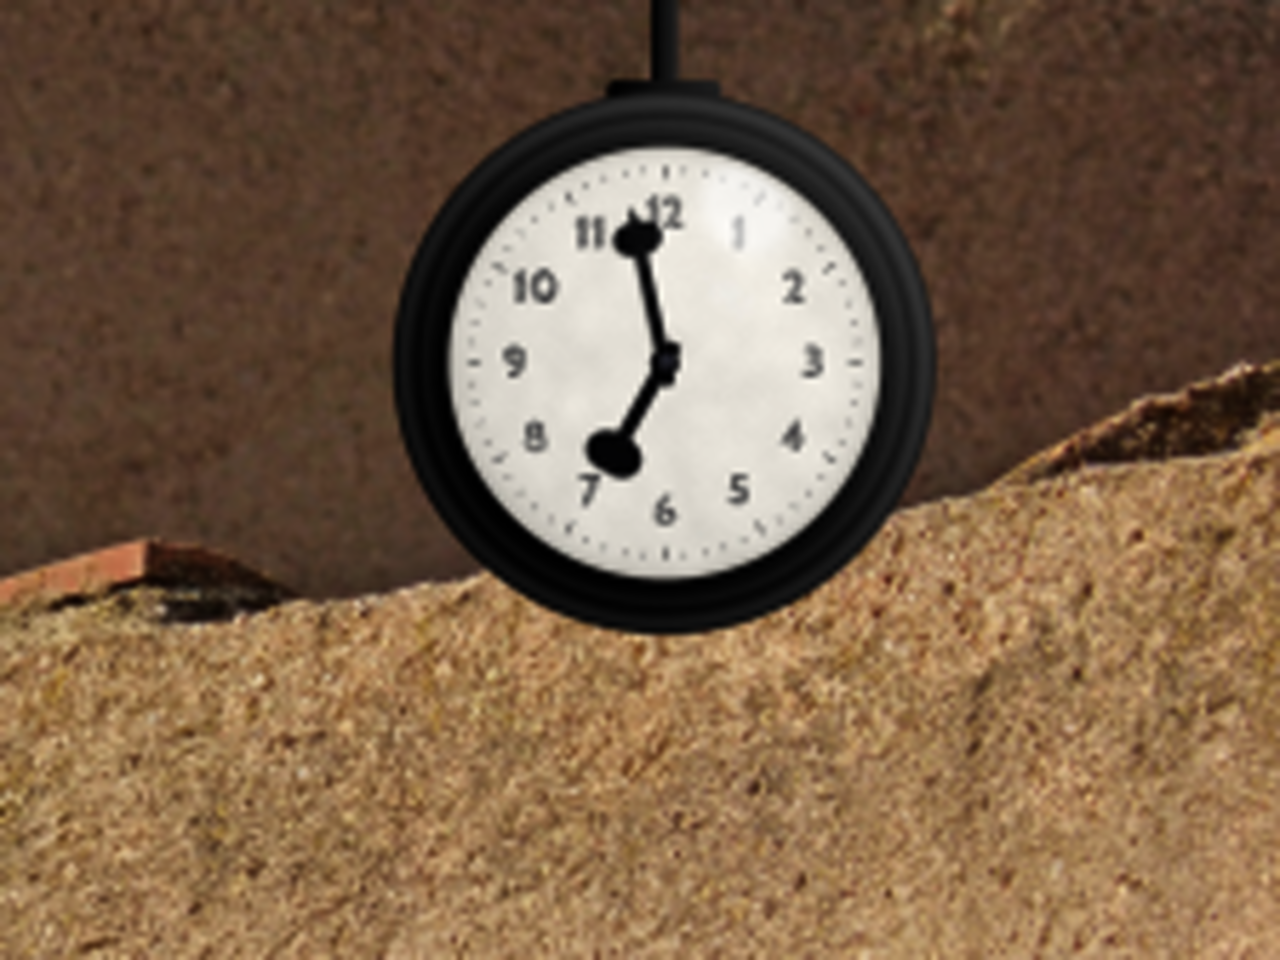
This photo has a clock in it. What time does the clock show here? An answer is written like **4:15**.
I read **6:58**
